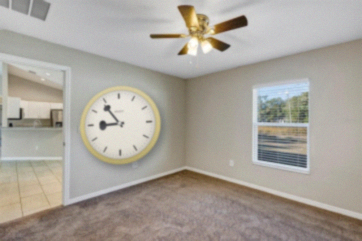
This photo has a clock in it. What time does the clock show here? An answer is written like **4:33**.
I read **8:54**
